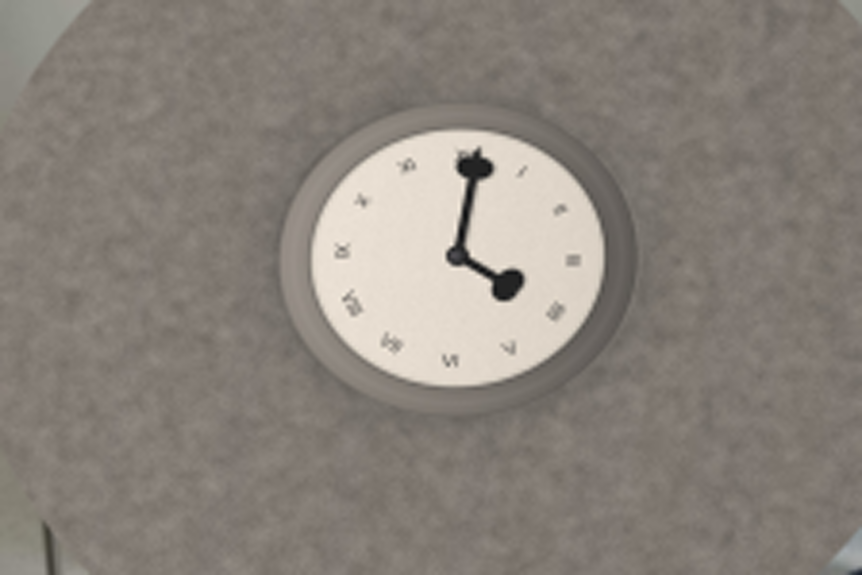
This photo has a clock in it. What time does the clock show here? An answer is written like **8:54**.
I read **4:01**
